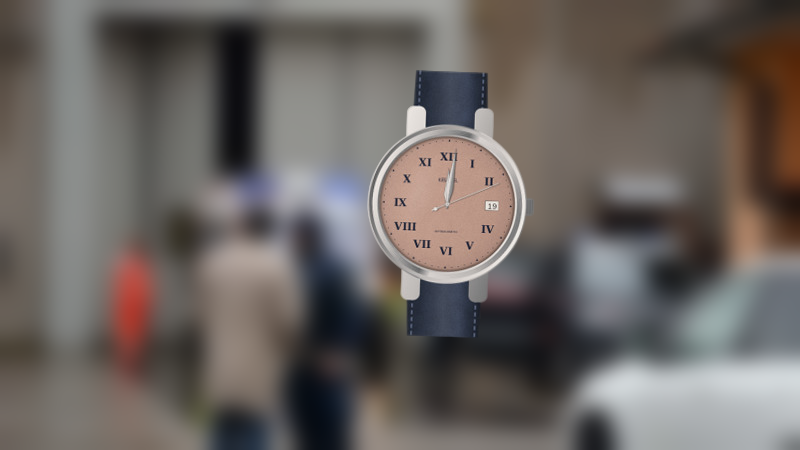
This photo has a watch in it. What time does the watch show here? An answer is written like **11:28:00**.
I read **12:01:11**
